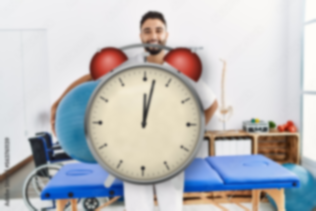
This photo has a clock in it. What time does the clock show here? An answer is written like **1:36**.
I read **12:02**
